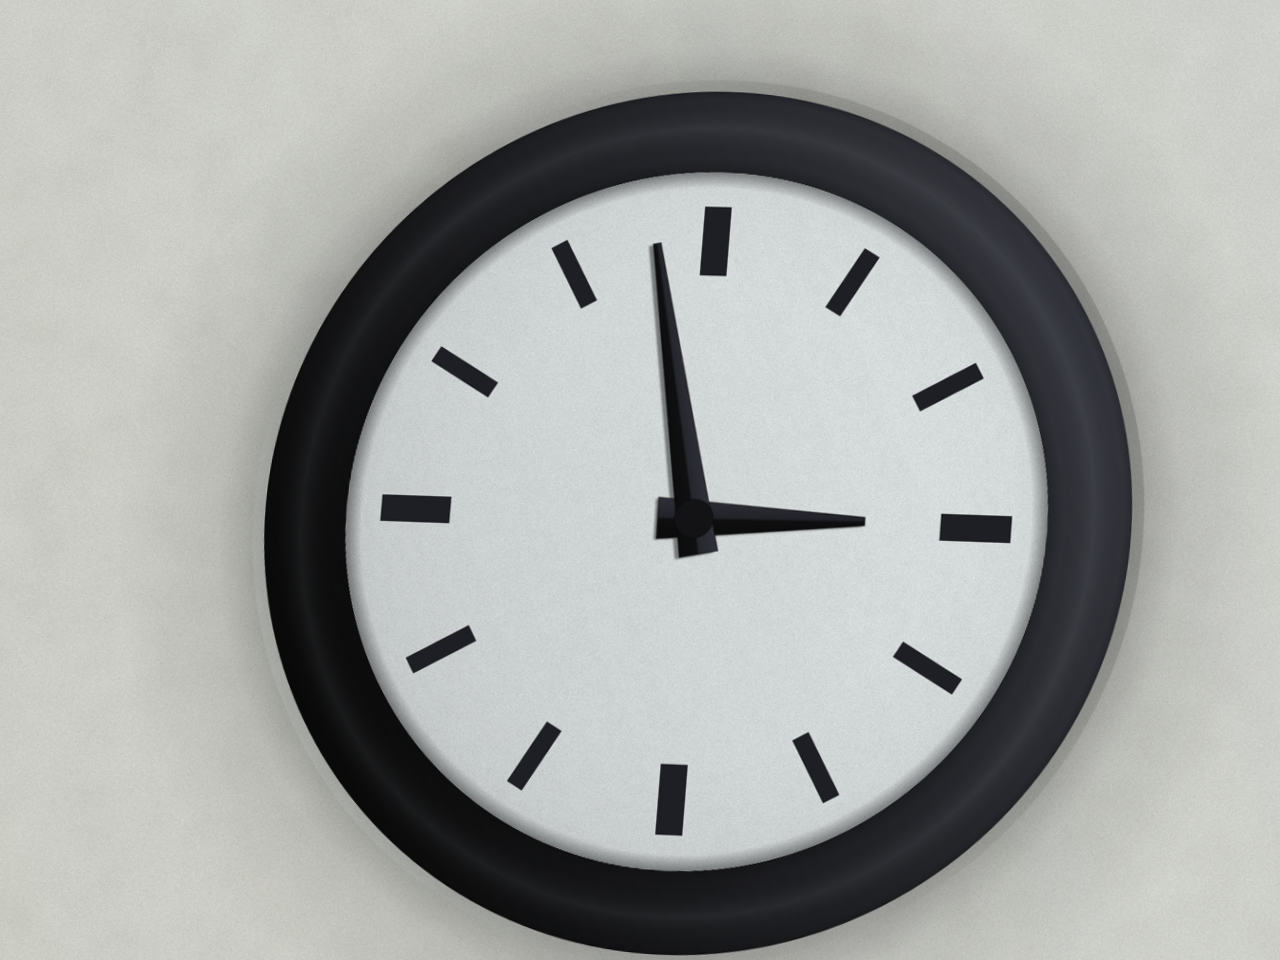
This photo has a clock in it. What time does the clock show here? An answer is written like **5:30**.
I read **2:58**
